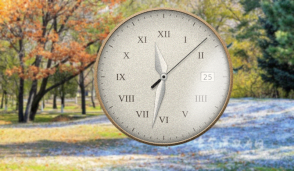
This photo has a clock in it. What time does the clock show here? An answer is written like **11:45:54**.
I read **11:32:08**
